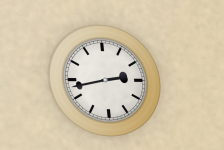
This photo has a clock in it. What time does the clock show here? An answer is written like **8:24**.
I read **2:43**
